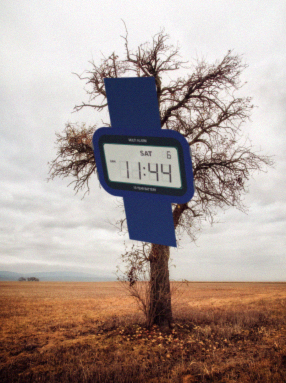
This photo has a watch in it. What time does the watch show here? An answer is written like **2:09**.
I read **11:44**
